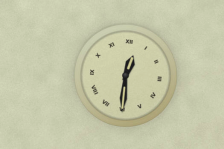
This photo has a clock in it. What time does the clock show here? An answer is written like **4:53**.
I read **12:30**
